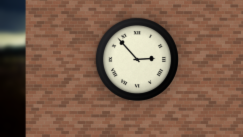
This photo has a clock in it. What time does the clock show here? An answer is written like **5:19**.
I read **2:53**
